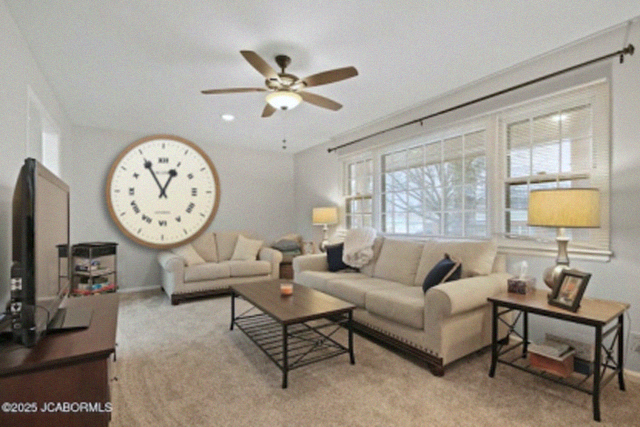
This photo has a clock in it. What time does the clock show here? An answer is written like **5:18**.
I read **12:55**
